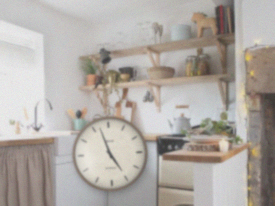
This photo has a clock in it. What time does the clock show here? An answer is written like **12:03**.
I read **4:57**
